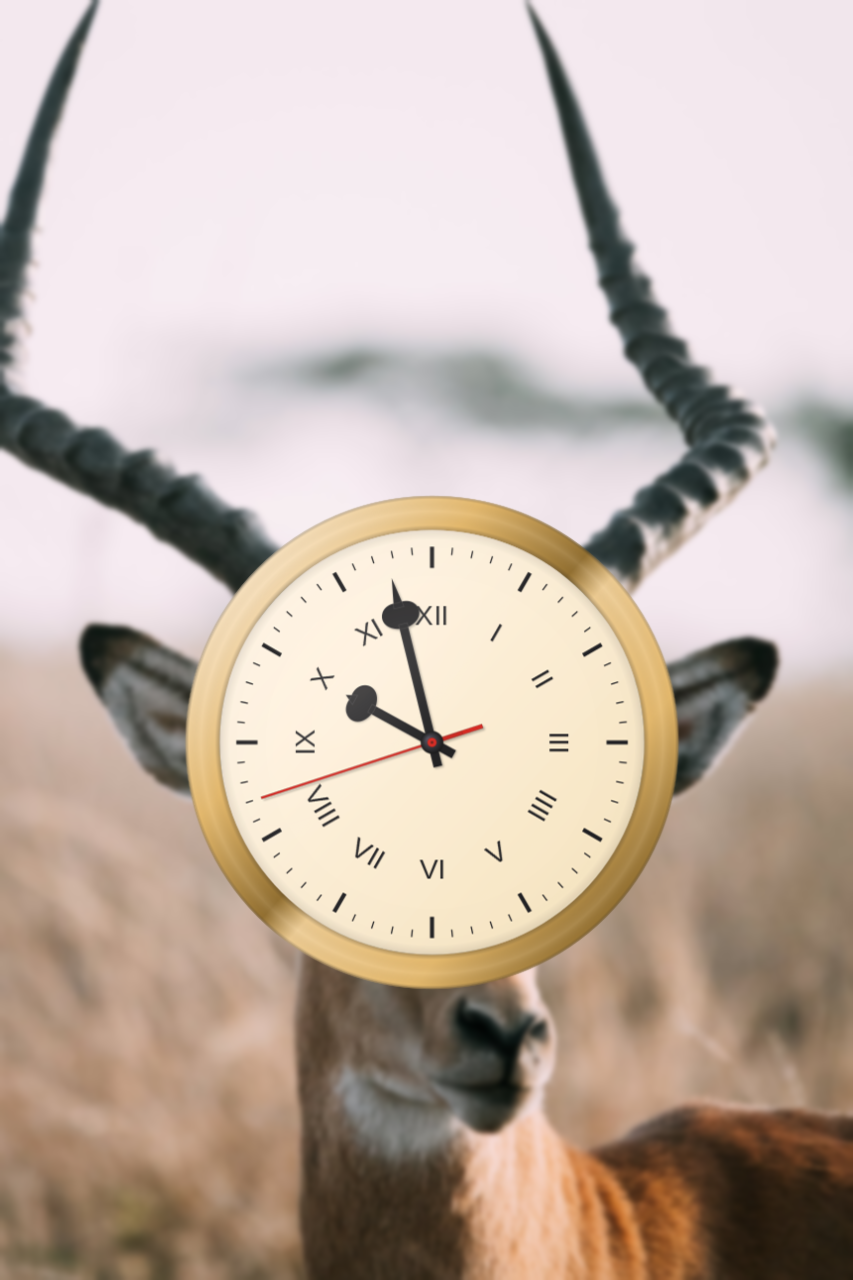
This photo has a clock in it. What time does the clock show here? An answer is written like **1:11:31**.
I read **9:57:42**
